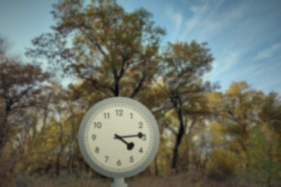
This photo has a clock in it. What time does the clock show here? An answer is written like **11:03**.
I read **4:14**
